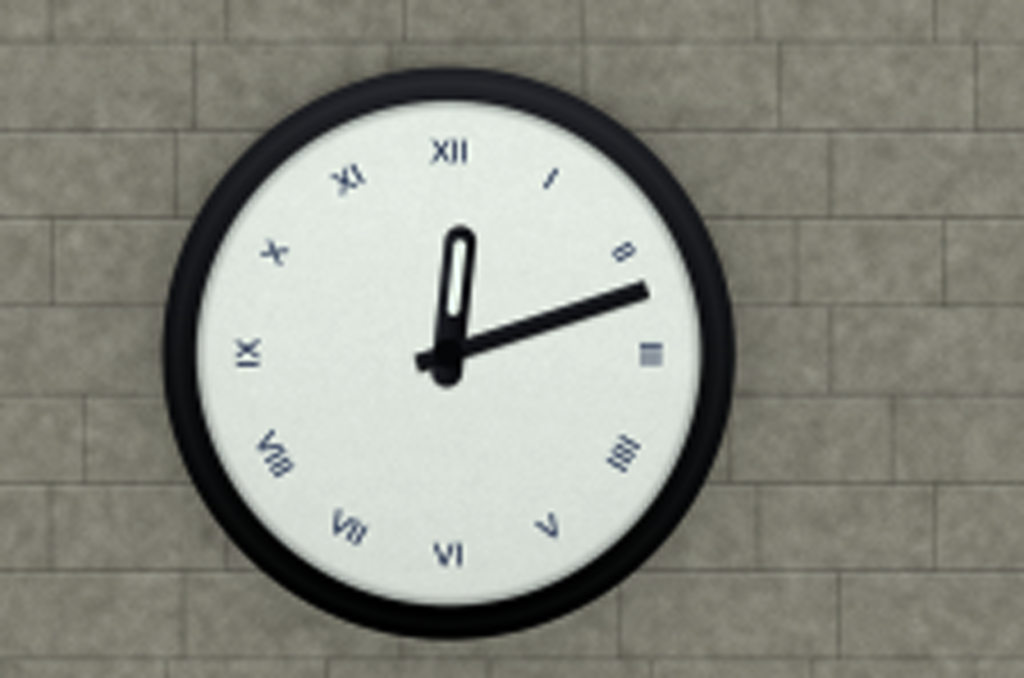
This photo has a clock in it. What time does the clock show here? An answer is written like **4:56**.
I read **12:12**
